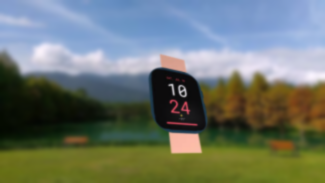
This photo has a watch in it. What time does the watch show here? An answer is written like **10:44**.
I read **10:24**
